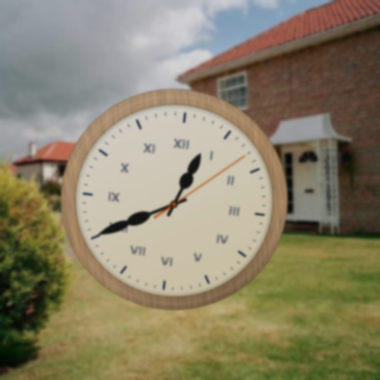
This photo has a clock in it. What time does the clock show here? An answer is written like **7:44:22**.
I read **12:40:08**
